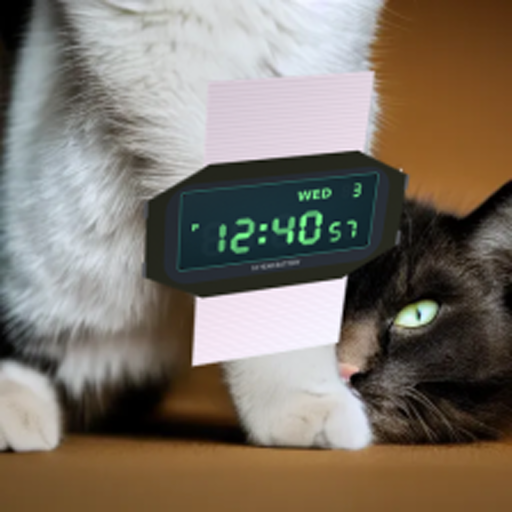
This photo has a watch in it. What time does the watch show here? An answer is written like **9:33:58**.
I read **12:40:57**
